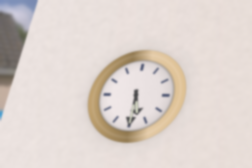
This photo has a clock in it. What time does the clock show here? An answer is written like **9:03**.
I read **5:30**
